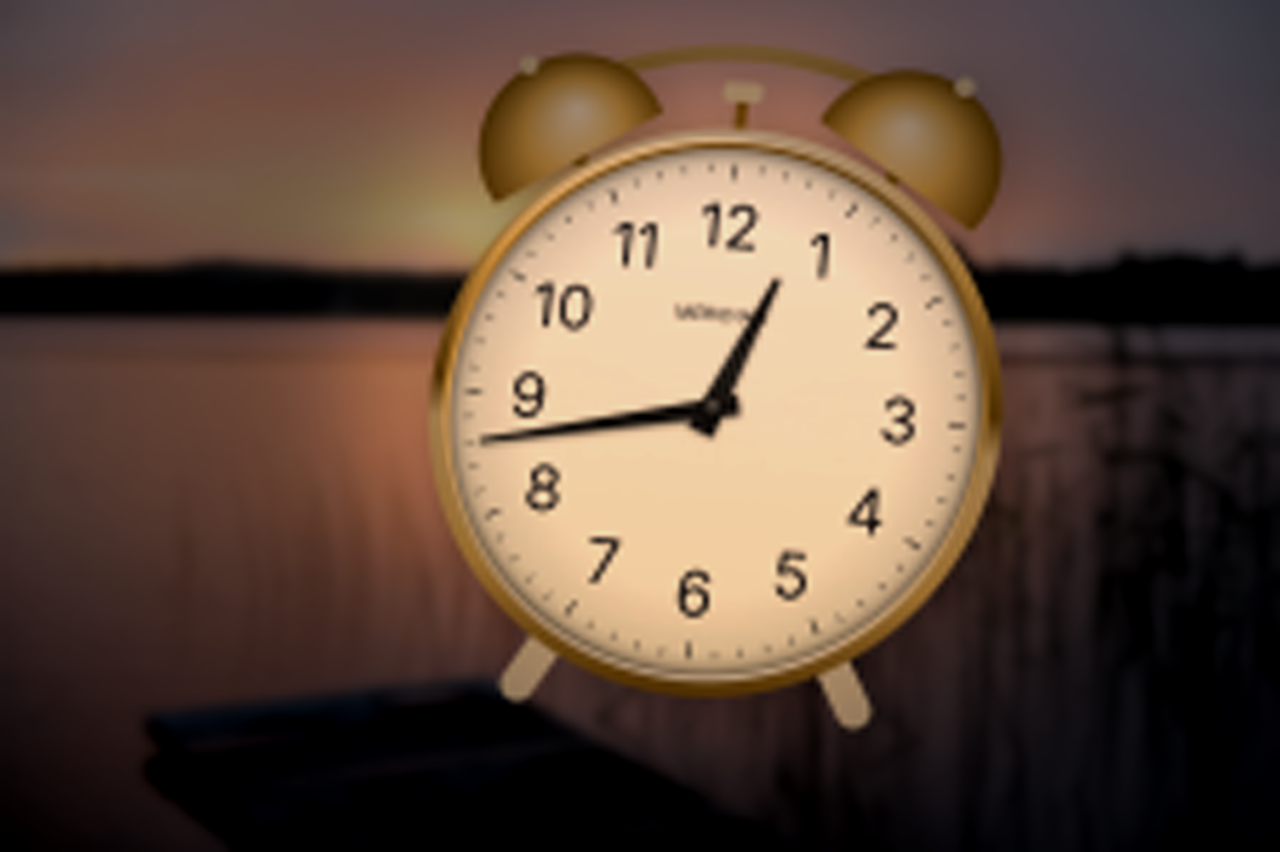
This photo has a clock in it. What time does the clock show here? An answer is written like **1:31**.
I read **12:43**
